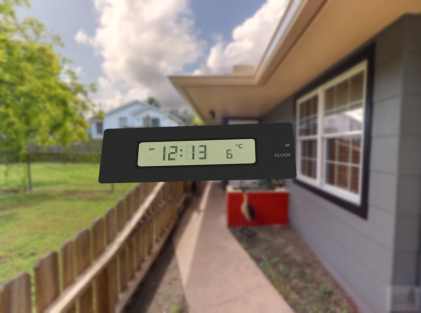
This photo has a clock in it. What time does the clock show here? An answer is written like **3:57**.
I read **12:13**
